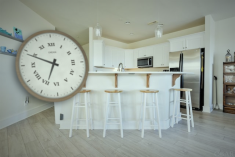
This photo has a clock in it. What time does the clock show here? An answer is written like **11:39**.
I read **6:49**
